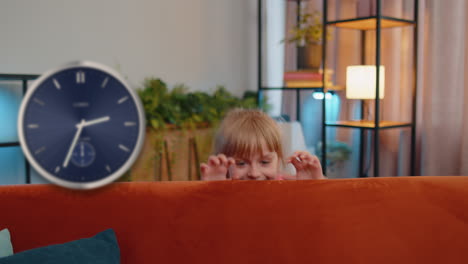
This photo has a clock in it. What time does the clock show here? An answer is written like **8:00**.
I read **2:34**
